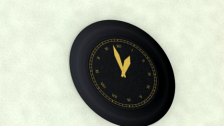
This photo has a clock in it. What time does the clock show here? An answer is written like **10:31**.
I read **12:58**
